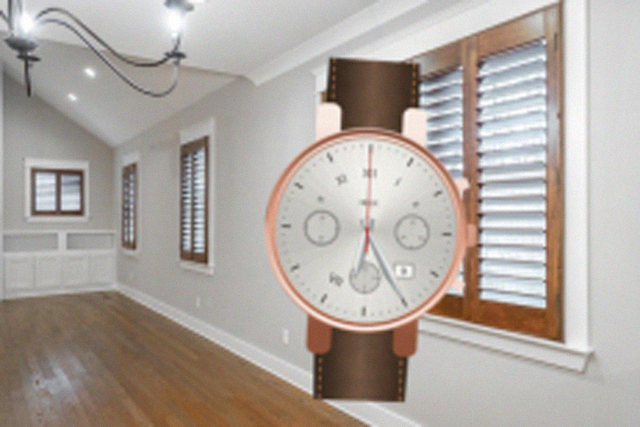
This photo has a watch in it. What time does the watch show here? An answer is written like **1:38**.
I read **6:25**
